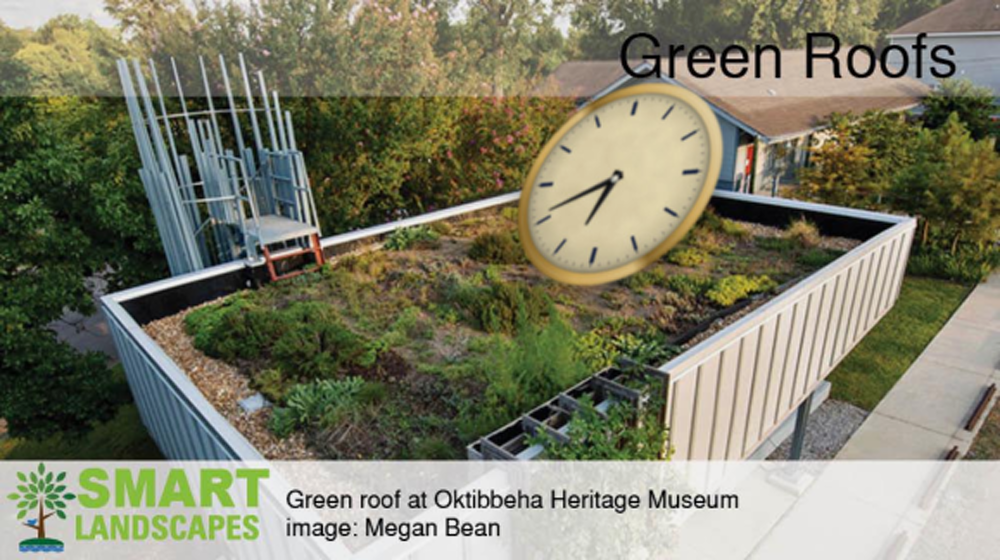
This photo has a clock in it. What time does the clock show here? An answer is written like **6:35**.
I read **6:41**
